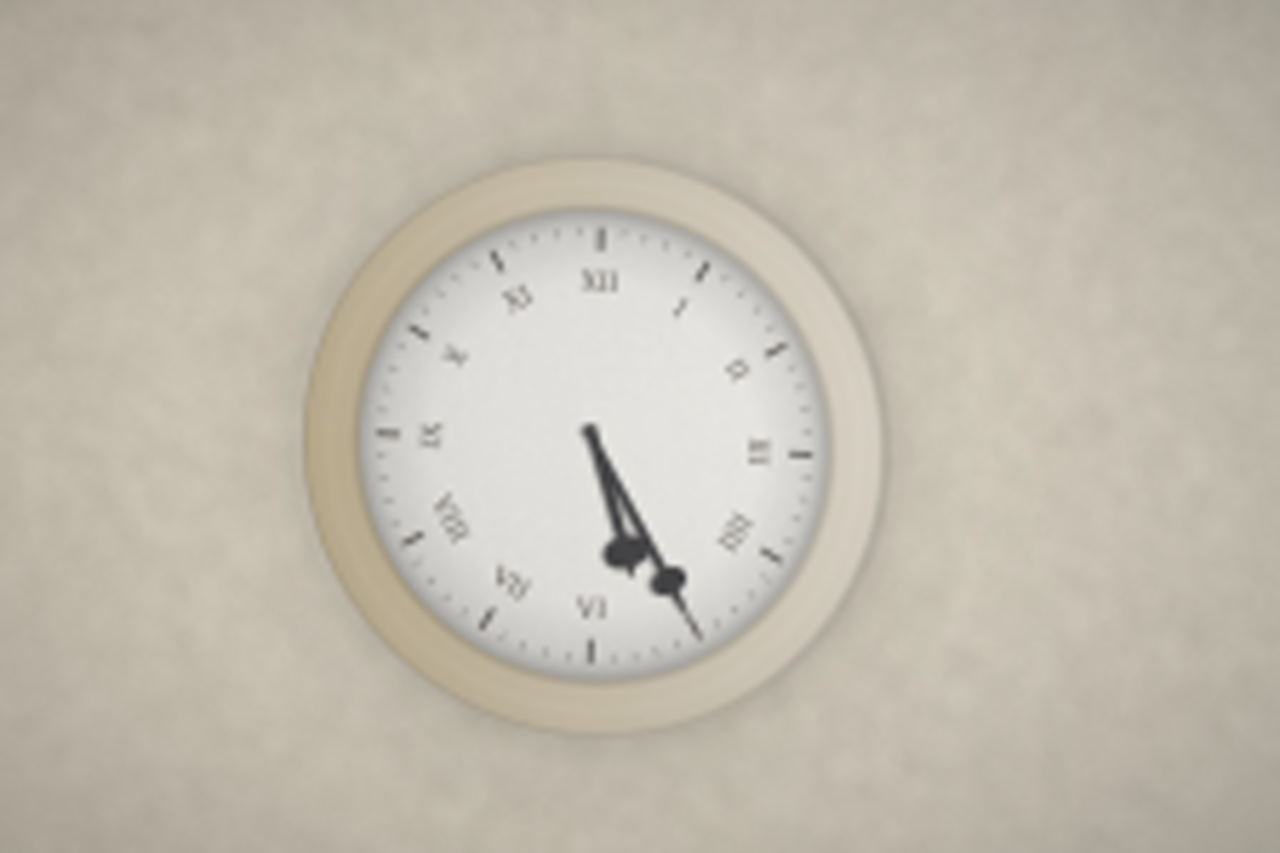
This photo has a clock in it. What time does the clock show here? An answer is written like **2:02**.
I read **5:25**
